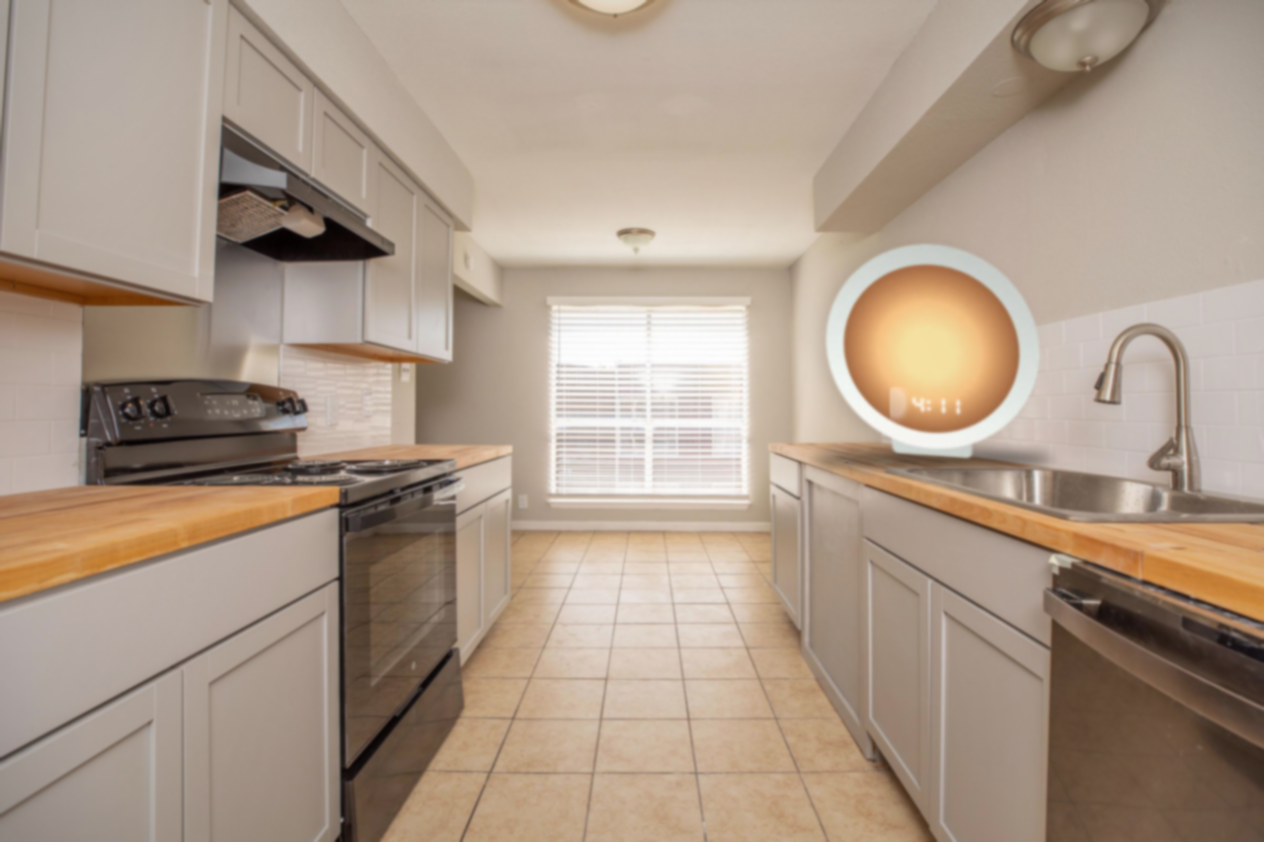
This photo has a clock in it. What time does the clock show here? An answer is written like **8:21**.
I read **4:11**
